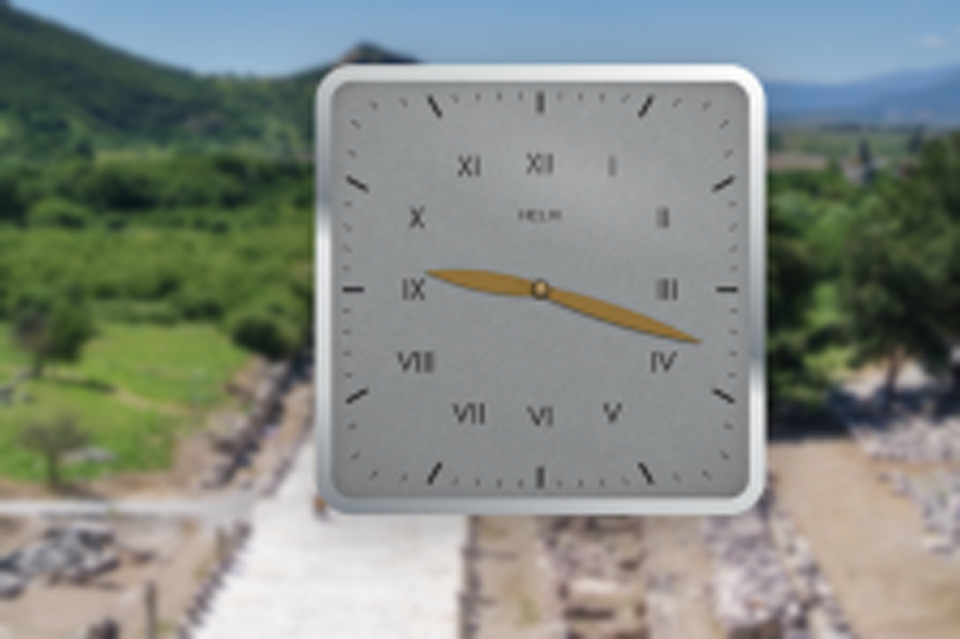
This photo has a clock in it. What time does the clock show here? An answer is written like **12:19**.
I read **9:18**
